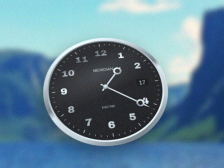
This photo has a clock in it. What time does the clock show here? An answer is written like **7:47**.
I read **1:21**
